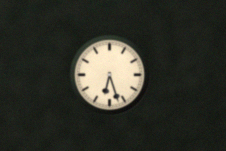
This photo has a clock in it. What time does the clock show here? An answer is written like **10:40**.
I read **6:27**
